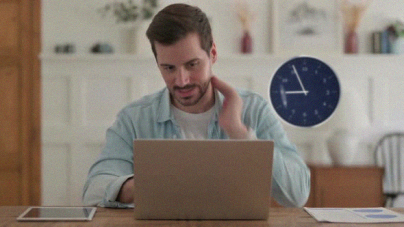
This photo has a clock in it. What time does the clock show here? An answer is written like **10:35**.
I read **8:56**
